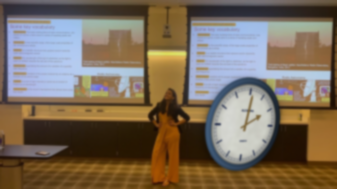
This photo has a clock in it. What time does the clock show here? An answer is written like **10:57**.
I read **2:01**
